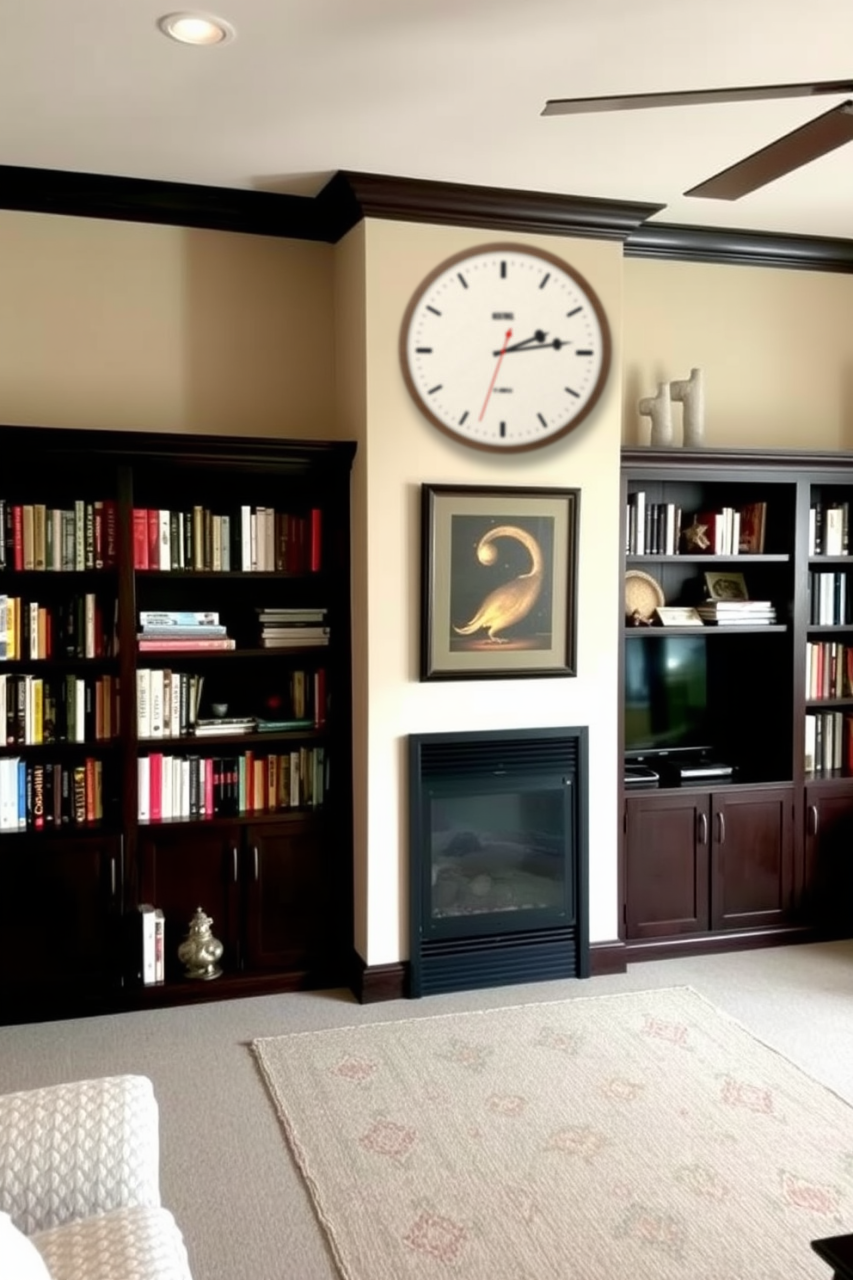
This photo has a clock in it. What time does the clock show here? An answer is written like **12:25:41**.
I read **2:13:33**
